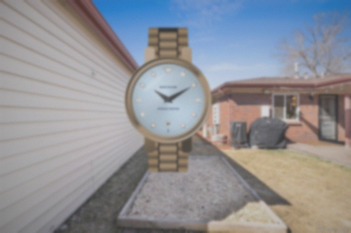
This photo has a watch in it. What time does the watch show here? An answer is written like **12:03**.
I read **10:10**
